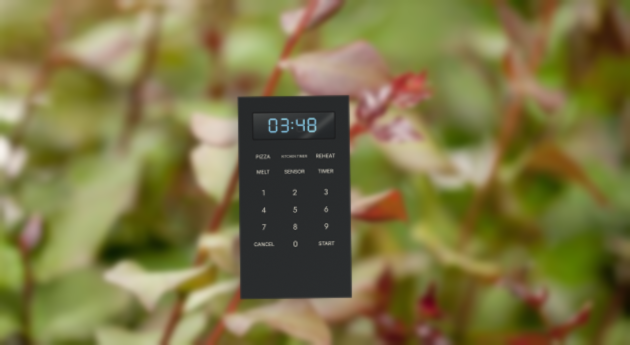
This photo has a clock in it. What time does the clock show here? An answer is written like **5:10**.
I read **3:48**
